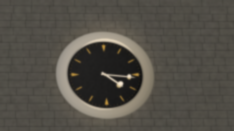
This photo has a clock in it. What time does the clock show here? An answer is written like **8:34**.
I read **4:16**
